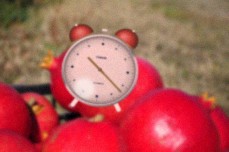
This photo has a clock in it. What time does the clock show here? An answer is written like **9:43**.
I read **10:22**
